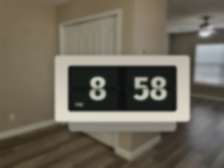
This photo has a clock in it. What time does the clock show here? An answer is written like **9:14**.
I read **8:58**
